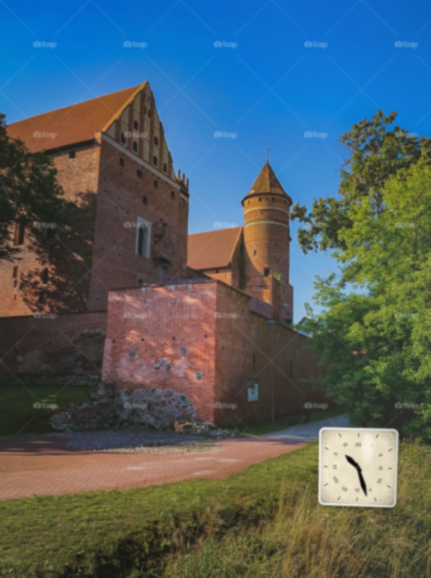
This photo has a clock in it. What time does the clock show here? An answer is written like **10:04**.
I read **10:27**
